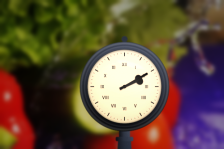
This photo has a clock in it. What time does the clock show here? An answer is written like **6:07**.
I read **2:10**
